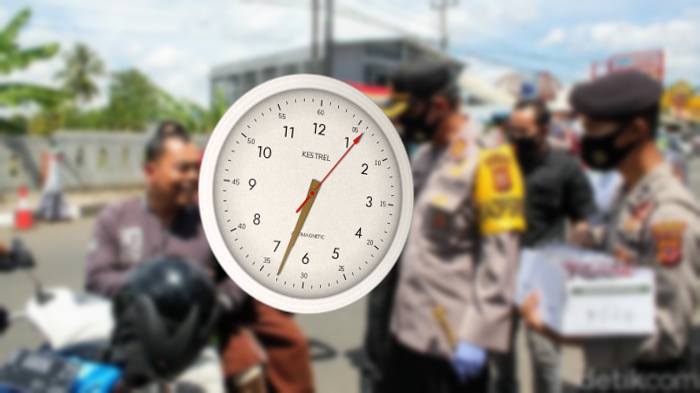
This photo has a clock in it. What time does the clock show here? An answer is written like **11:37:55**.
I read **6:33:06**
